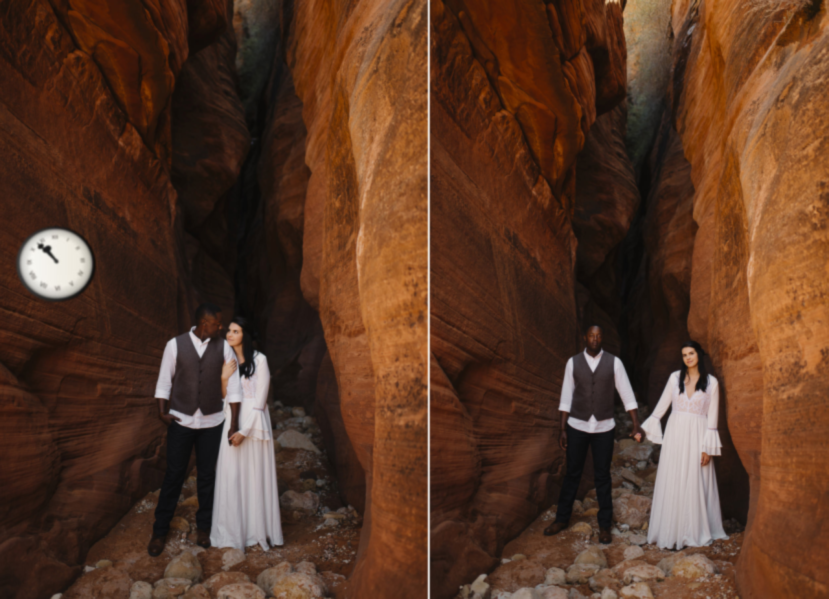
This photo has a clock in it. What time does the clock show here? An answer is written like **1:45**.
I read **10:53**
